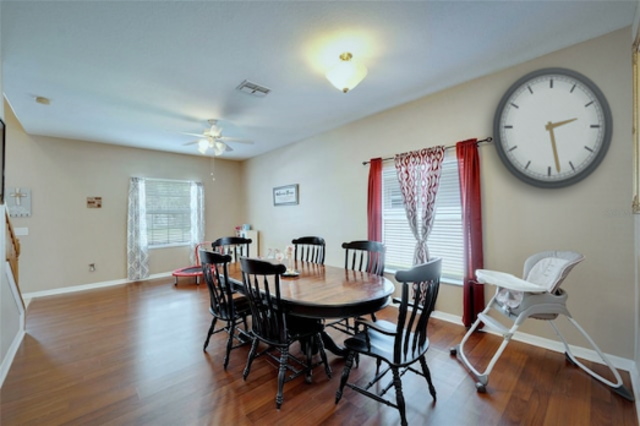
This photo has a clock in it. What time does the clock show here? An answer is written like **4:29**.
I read **2:28**
